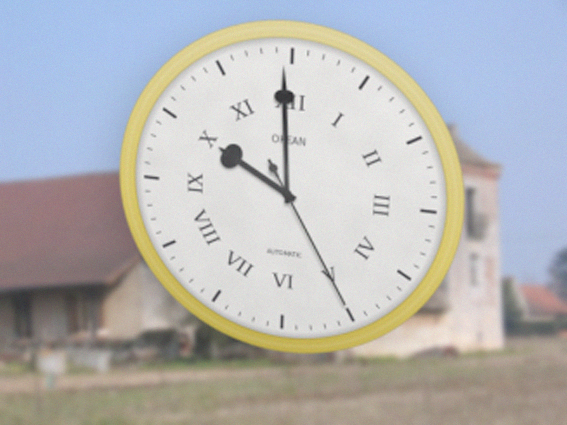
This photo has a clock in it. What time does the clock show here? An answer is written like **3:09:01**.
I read **9:59:25**
